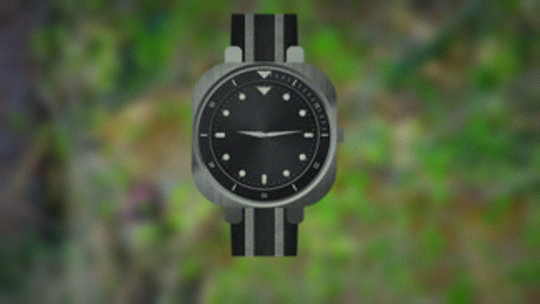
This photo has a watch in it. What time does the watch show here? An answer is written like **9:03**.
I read **9:14**
